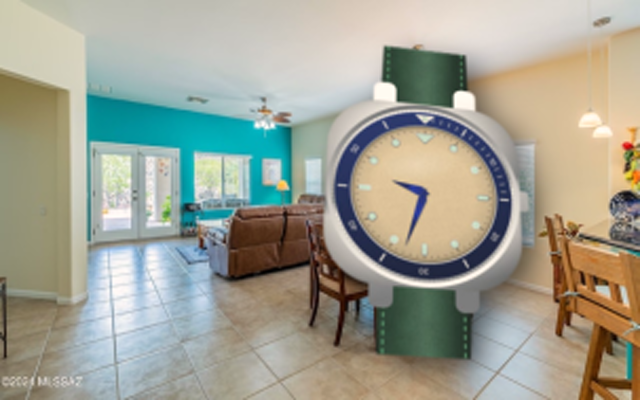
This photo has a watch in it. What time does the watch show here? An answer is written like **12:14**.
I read **9:33**
